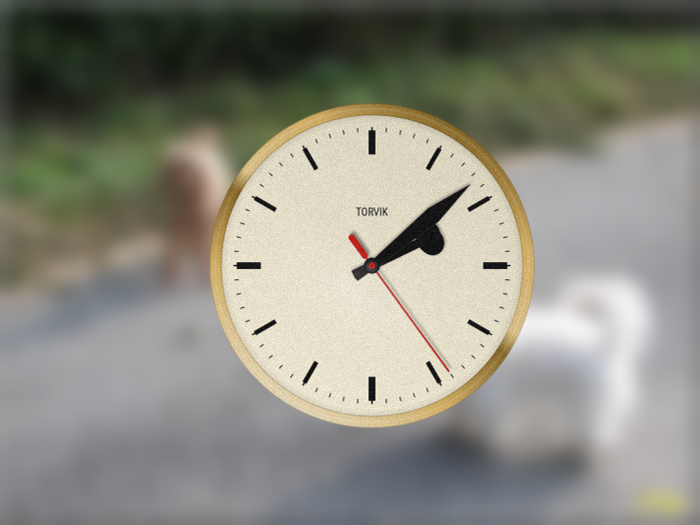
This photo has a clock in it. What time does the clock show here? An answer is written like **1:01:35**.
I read **2:08:24**
